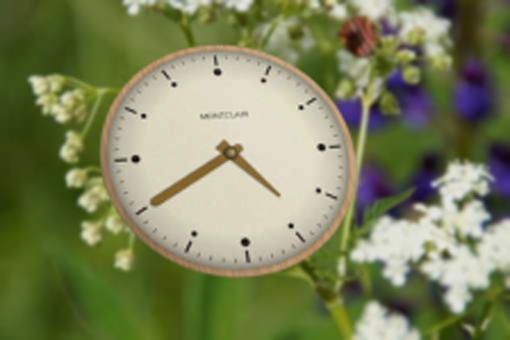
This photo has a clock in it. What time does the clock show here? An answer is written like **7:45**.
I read **4:40**
